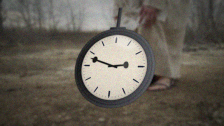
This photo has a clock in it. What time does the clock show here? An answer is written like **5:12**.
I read **2:48**
